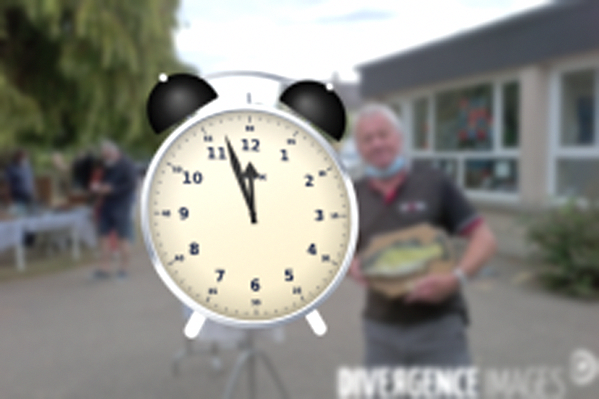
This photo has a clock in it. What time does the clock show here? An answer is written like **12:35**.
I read **11:57**
